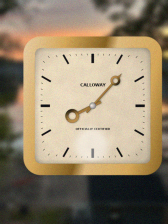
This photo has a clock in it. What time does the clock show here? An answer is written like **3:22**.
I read **8:07**
